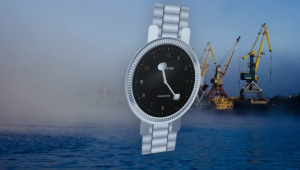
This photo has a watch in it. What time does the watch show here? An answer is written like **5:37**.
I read **11:23**
